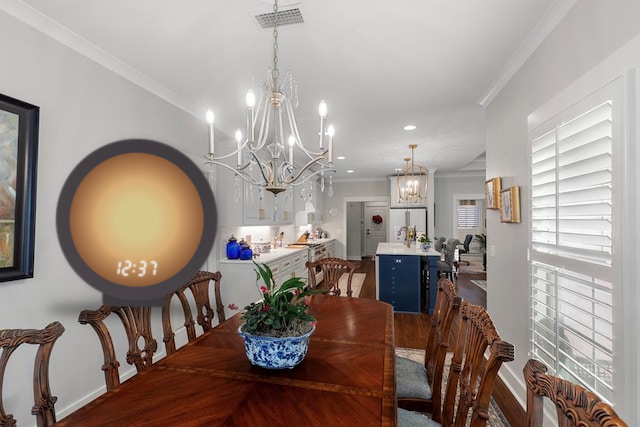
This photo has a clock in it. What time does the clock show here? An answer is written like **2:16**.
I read **12:37**
